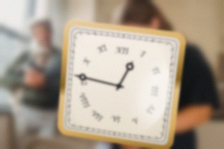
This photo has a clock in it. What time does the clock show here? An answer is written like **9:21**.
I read **12:46**
